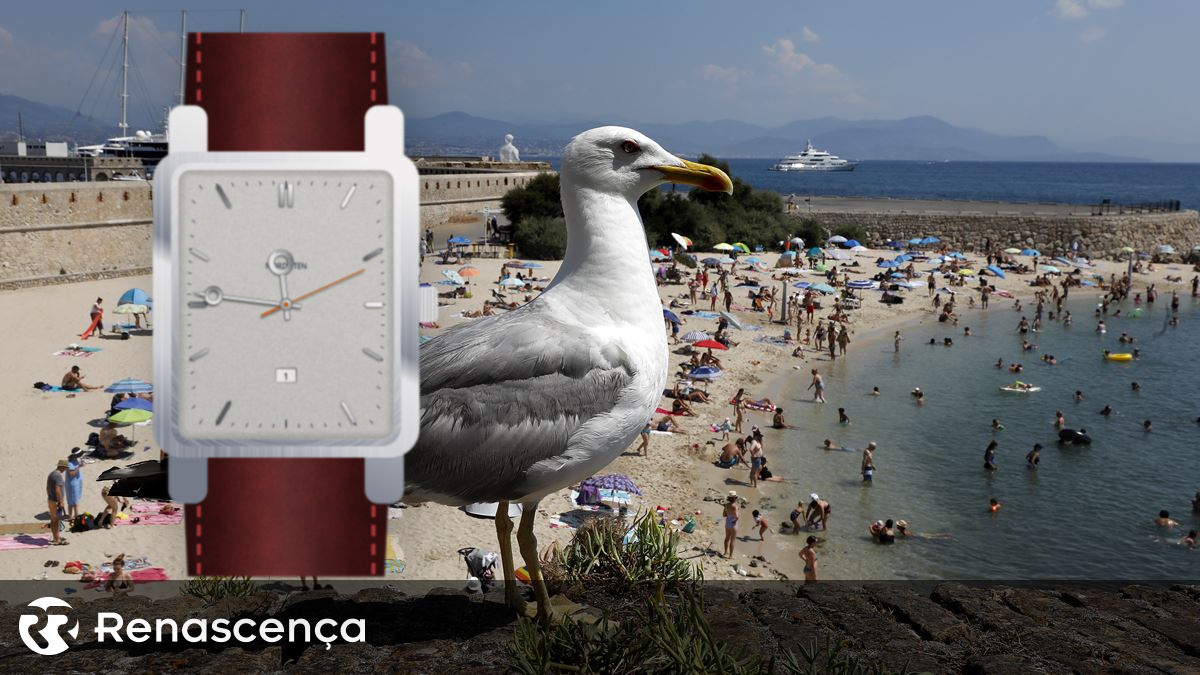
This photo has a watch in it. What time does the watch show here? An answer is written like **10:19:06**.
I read **11:46:11**
